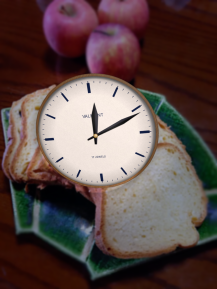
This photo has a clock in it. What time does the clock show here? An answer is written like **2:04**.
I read **12:11**
